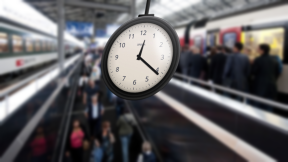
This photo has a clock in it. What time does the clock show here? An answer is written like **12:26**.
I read **12:21**
